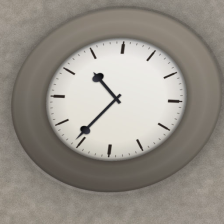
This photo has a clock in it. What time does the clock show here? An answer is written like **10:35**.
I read **10:36**
